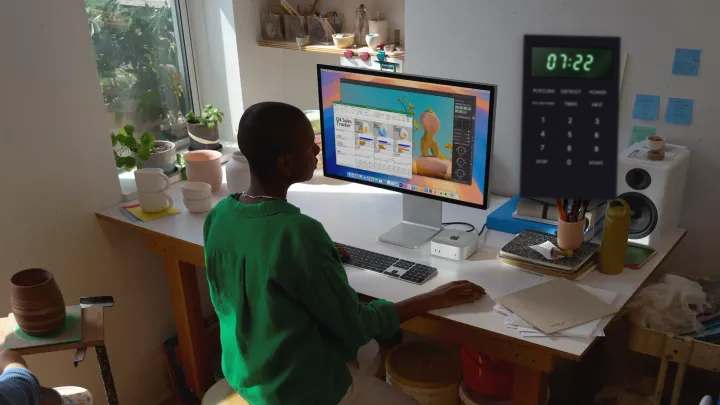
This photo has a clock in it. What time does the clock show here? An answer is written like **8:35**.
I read **7:22**
